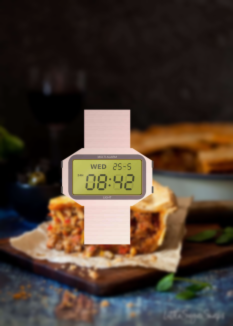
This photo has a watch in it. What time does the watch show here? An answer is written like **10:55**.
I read **8:42**
